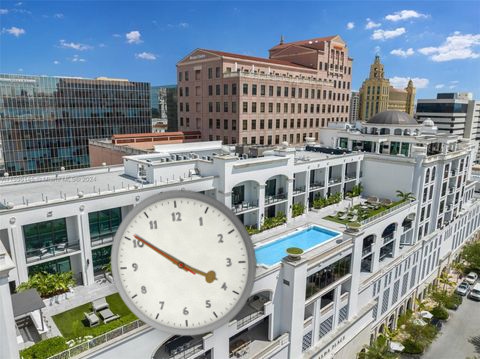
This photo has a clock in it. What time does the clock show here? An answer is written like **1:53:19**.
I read **3:50:51**
